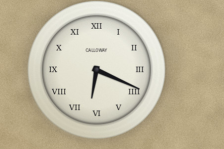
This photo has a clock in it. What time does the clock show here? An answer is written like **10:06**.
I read **6:19**
